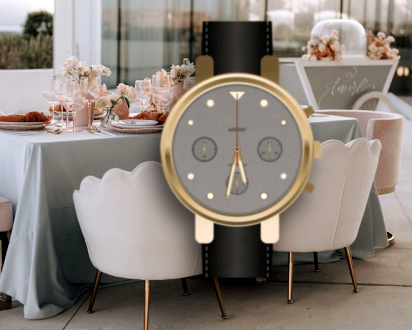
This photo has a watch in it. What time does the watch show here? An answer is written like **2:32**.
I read **5:32**
